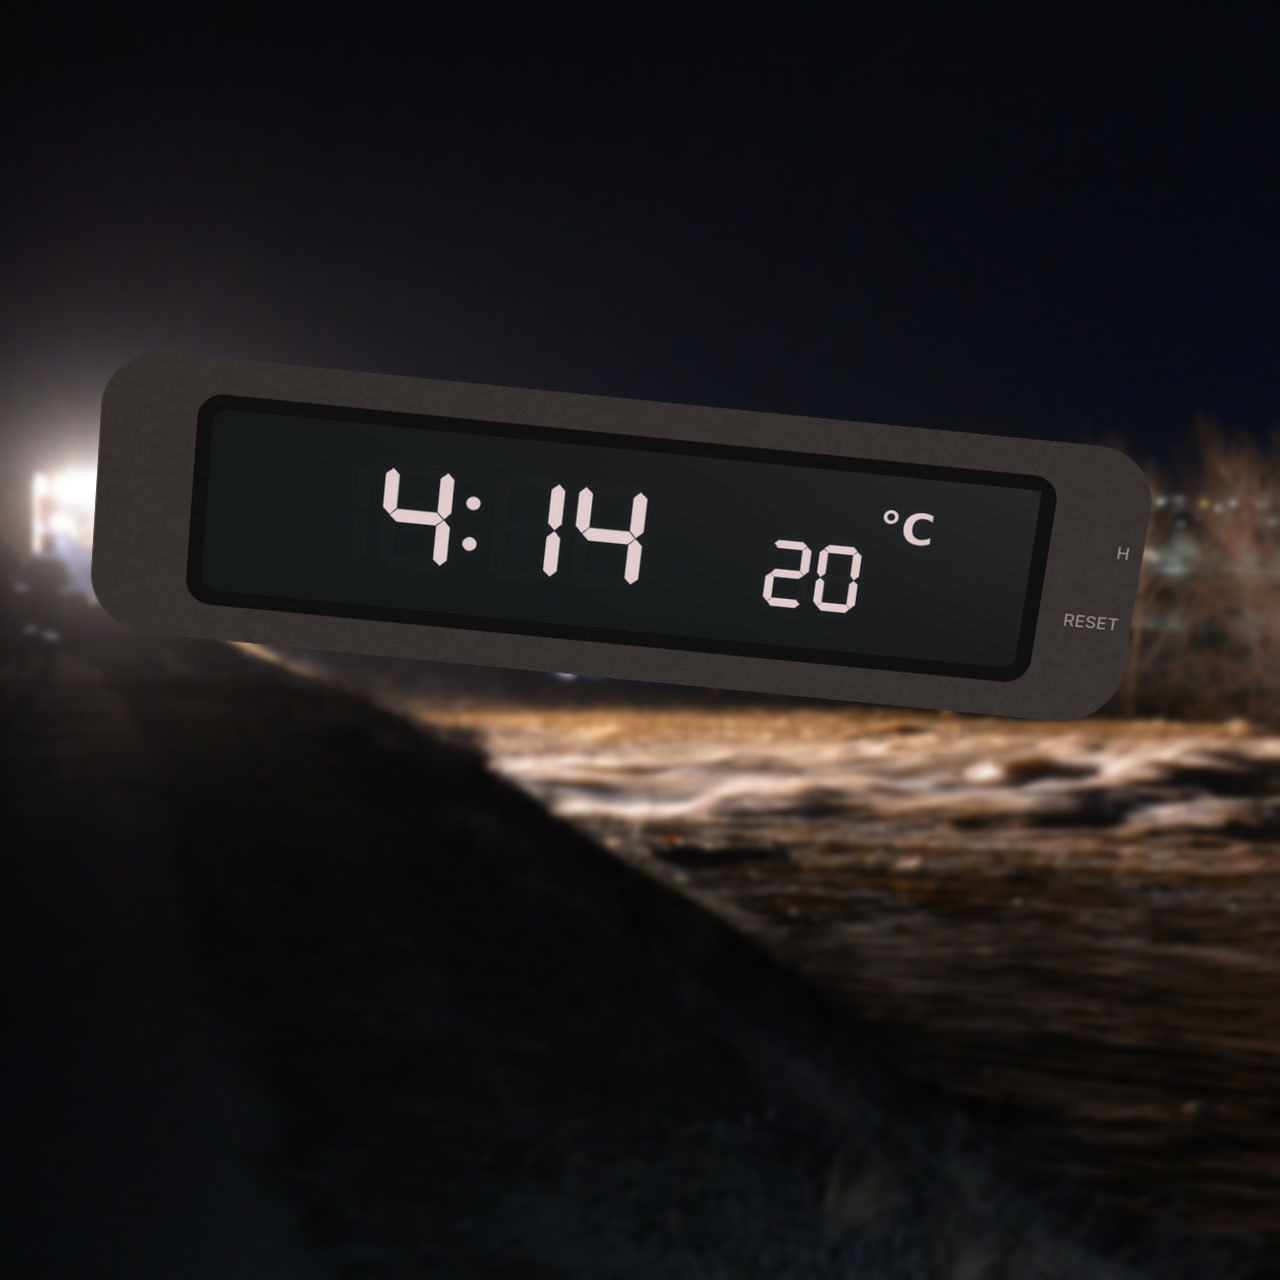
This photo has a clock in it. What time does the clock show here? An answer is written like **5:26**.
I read **4:14**
